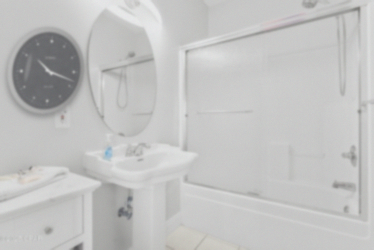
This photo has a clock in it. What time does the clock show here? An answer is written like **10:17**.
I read **10:18**
